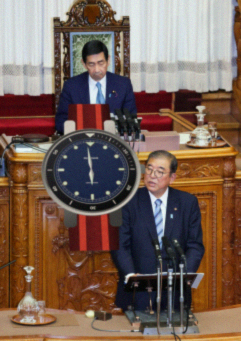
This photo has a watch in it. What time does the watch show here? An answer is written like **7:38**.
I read **5:59**
